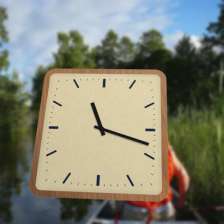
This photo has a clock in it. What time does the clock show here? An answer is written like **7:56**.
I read **11:18**
